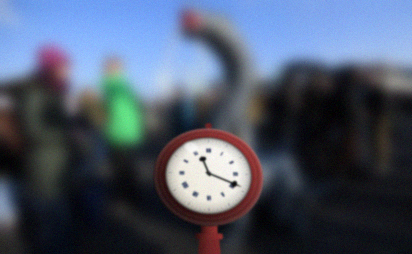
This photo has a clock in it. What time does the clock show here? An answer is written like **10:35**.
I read **11:19**
